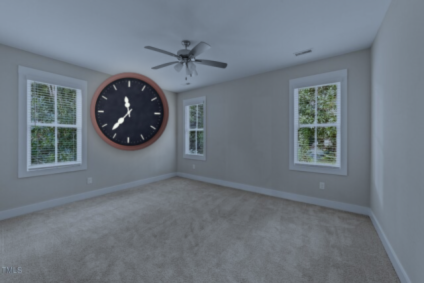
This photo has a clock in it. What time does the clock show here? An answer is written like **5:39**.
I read **11:37**
